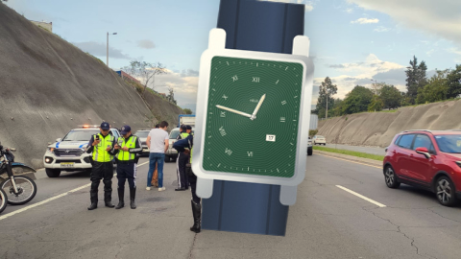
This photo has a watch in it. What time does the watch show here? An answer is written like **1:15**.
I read **12:47**
